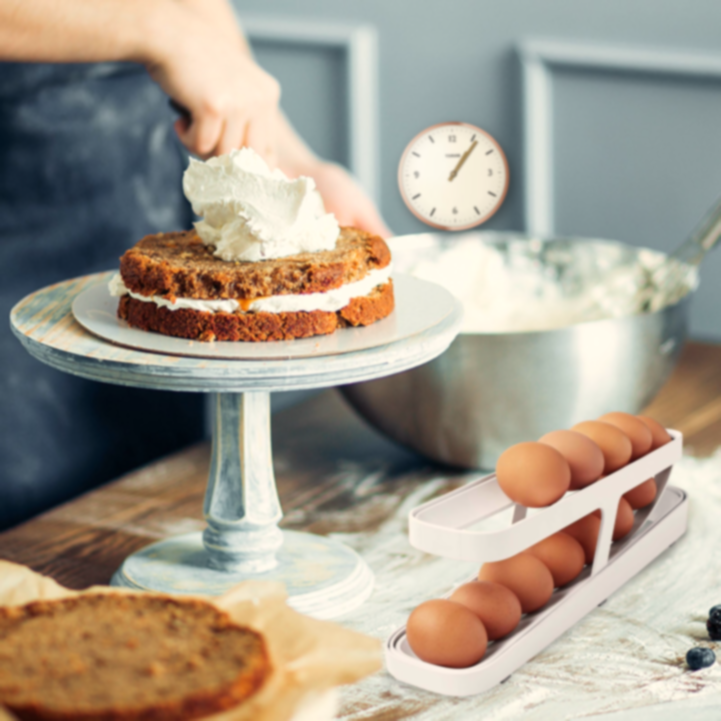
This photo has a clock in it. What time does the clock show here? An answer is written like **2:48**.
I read **1:06**
